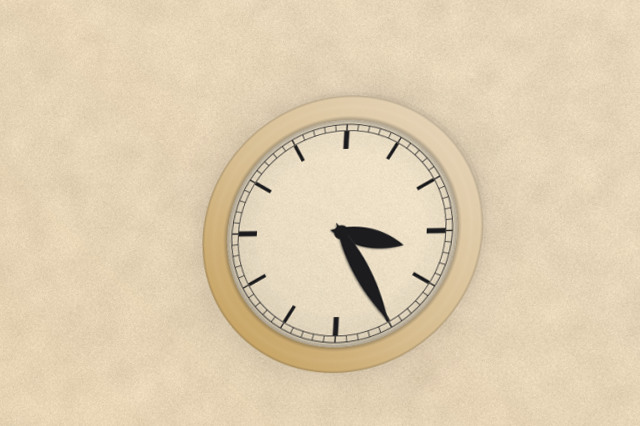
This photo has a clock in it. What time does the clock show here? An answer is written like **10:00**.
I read **3:25**
